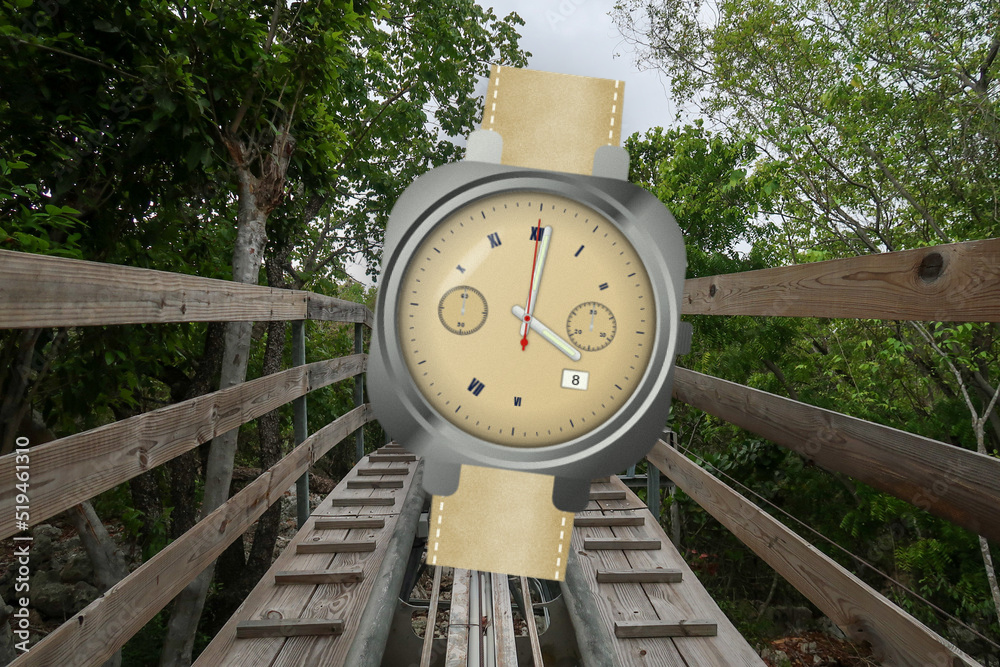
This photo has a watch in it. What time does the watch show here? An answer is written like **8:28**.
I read **4:01**
